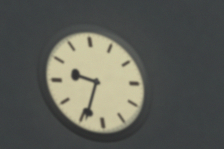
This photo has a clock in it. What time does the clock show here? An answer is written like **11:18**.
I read **9:34**
